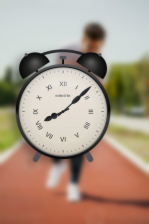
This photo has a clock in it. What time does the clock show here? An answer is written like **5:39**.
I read **8:08**
